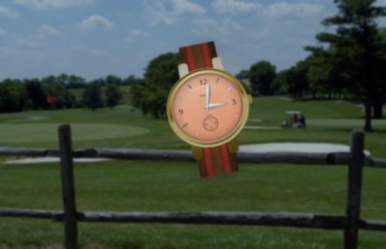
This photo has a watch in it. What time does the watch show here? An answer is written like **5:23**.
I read **3:02**
